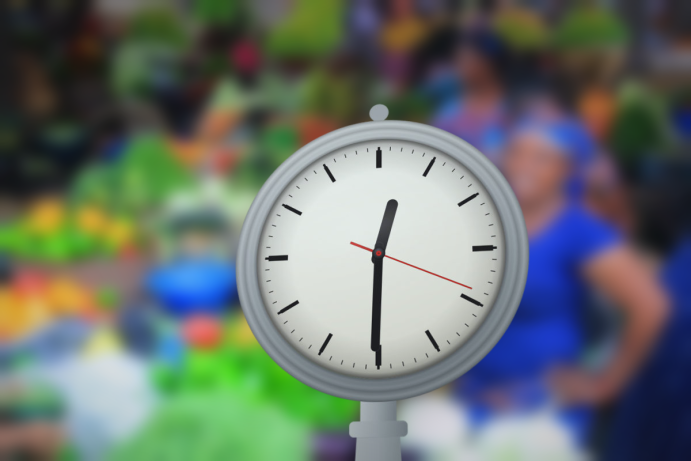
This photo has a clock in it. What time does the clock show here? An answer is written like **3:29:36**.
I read **12:30:19**
